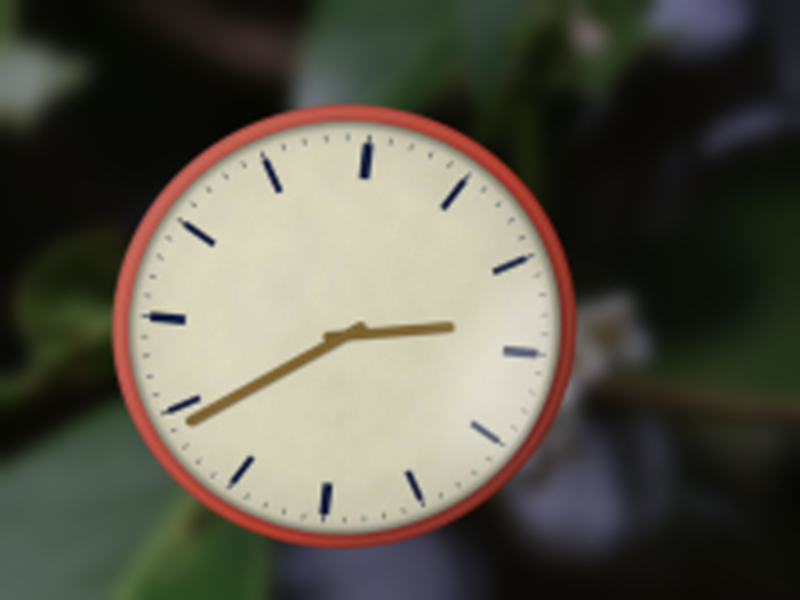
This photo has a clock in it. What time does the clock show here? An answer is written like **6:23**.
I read **2:39**
